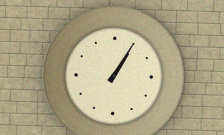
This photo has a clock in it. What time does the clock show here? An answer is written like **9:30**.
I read **1:05**
